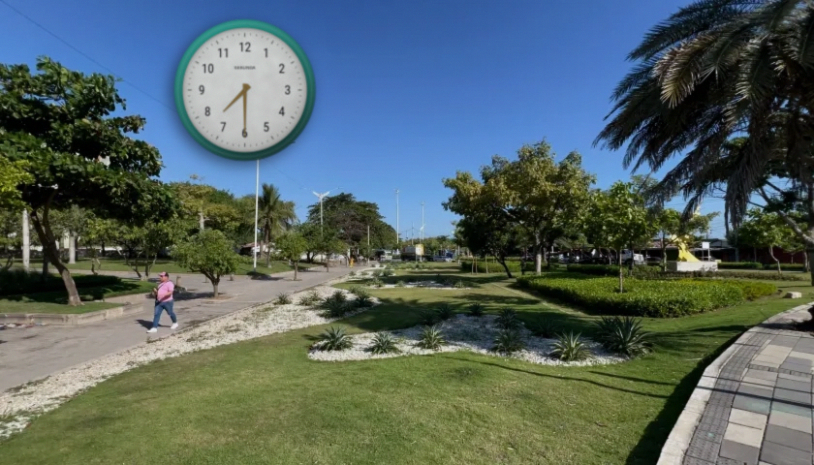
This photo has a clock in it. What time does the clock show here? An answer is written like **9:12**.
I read **7:30**
